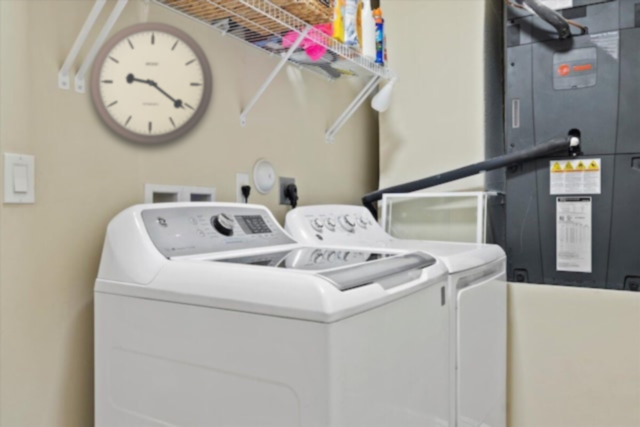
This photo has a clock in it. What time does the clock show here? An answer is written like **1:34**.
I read **9:21**
